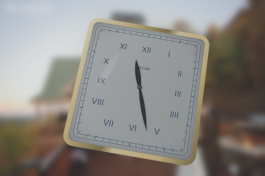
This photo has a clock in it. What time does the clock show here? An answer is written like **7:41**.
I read **11:27**
